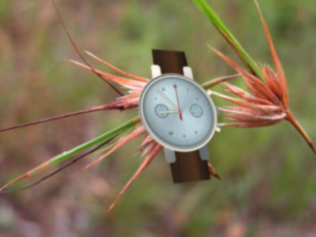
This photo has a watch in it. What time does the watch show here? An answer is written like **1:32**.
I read **8:53**
